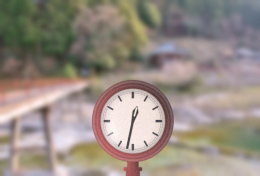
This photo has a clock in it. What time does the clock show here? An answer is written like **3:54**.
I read **12:32**
